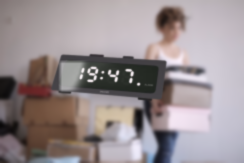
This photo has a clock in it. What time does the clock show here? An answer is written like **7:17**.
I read **19:47**
